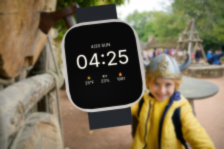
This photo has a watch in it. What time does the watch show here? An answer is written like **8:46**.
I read **4:25**
